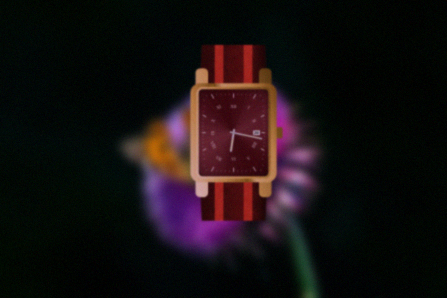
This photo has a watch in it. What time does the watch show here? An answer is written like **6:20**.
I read **6:17**
